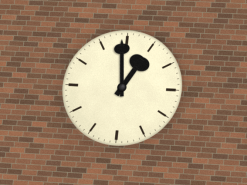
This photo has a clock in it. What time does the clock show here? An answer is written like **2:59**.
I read **12:59**
